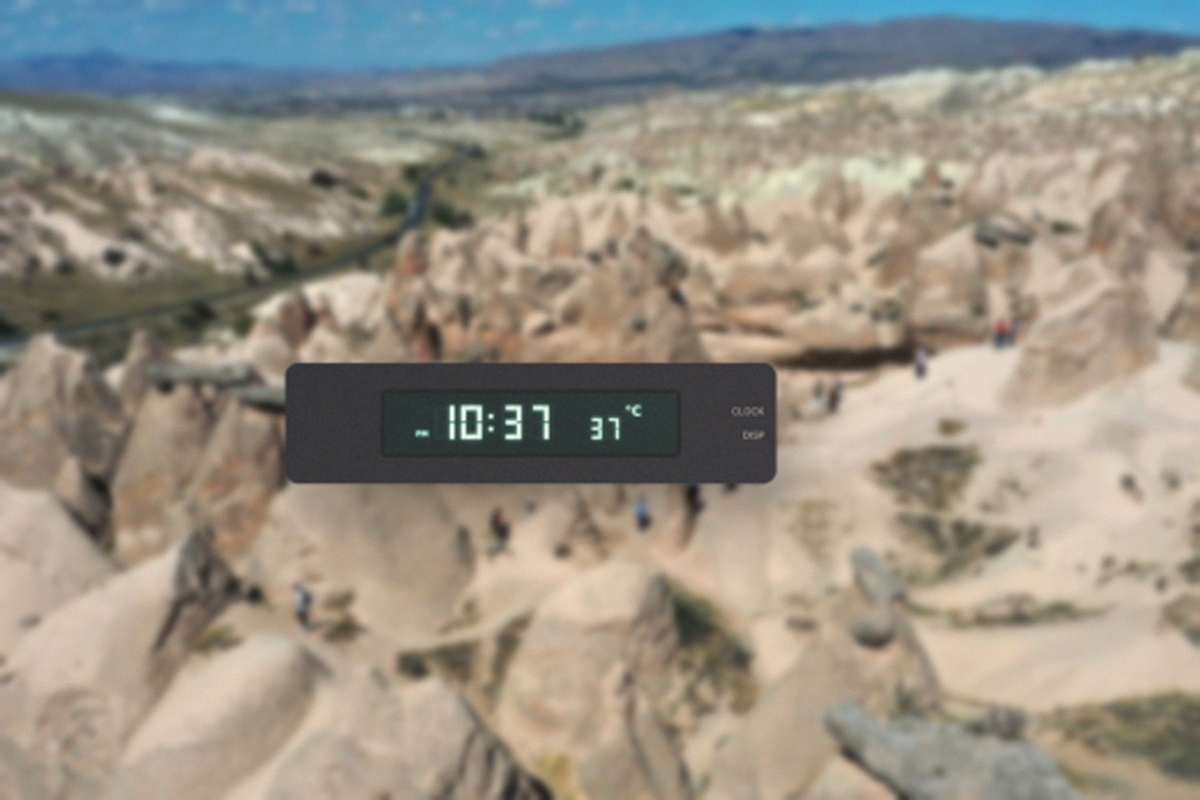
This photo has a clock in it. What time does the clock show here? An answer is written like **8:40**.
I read **10:37**
